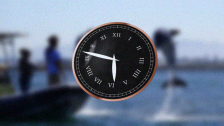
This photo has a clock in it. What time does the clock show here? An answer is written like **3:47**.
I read **5:47**
